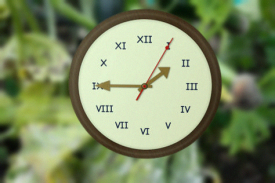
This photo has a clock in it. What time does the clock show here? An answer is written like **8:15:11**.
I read **1:45:05**
